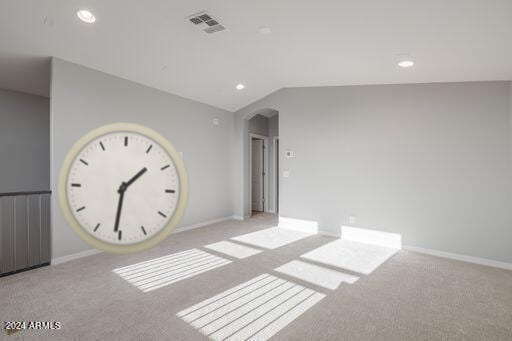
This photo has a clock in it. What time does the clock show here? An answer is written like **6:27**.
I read **1:31**
